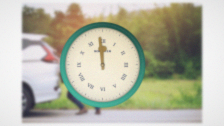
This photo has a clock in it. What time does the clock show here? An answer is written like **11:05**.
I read **11:59**
